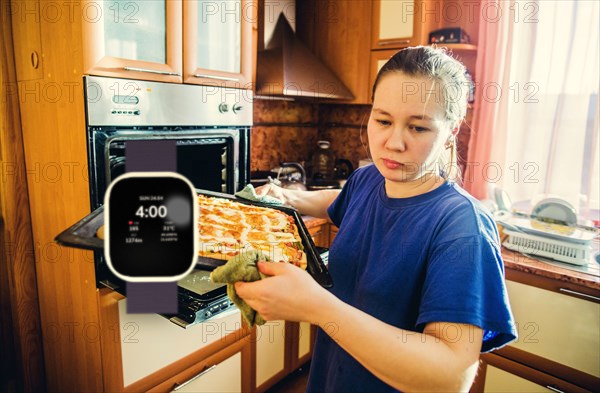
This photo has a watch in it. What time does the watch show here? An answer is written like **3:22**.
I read **4:00**
